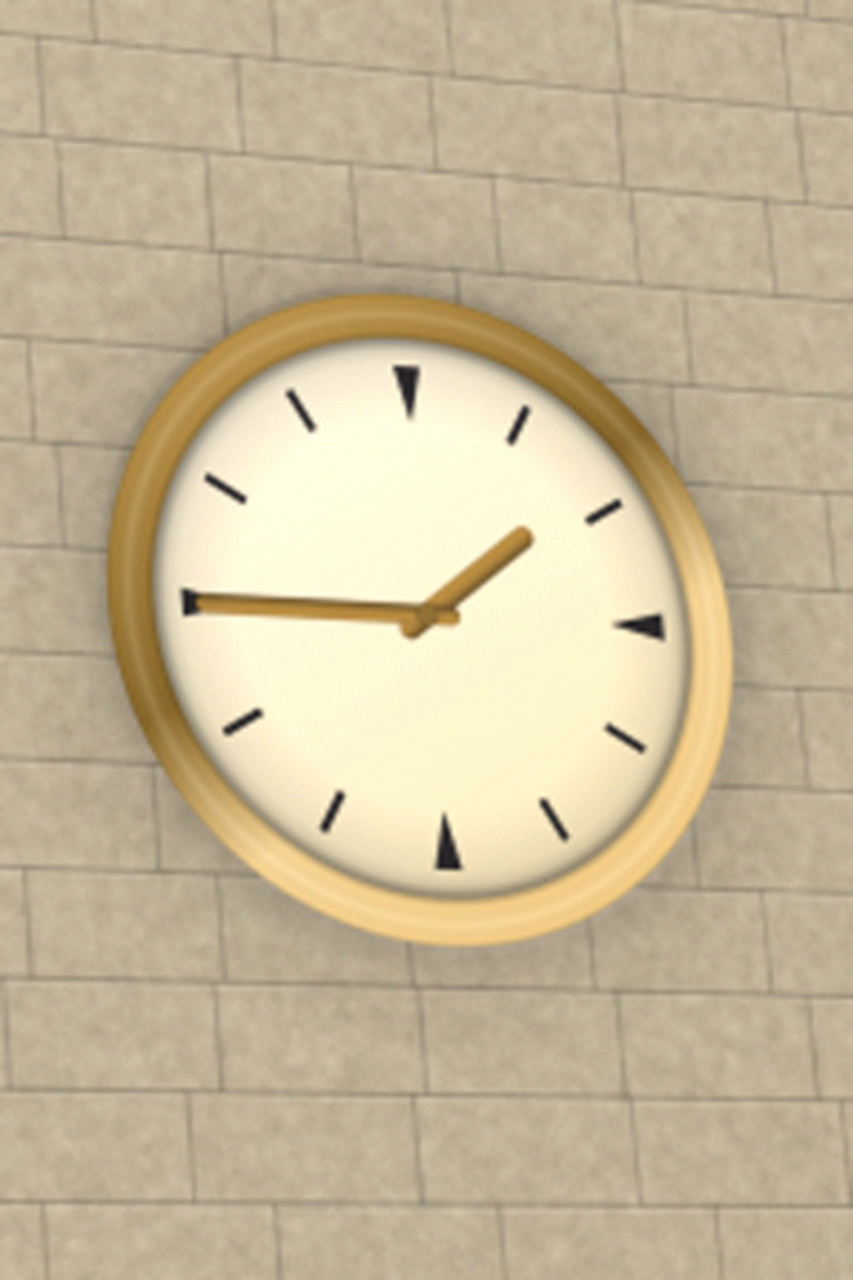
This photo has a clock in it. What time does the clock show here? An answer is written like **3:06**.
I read **1:45**
